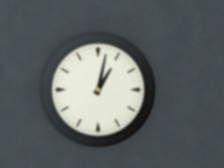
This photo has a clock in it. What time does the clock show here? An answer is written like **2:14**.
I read **1:02**
